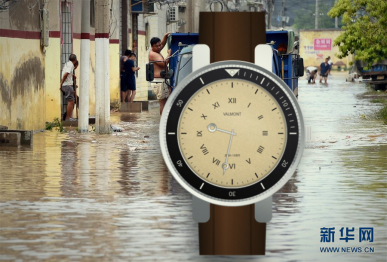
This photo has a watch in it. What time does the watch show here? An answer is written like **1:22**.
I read **9:32**
